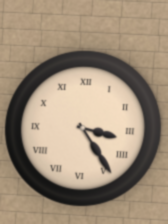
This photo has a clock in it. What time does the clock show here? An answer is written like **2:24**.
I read **3:24**
